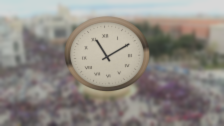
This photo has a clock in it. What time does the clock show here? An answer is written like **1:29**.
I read **11:10**
